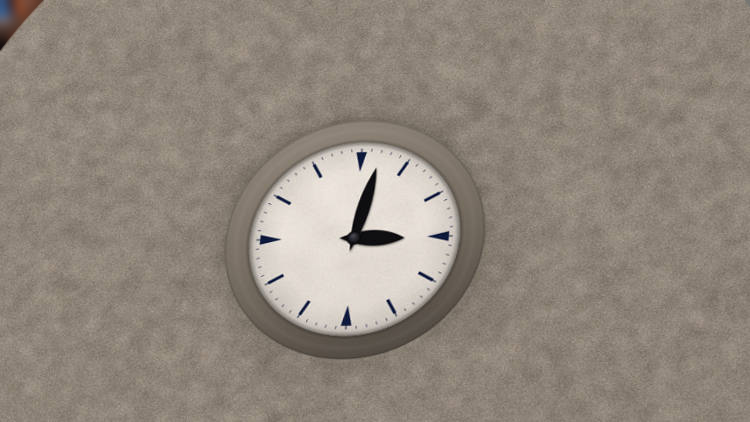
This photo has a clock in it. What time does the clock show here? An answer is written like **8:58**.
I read **3:02**
